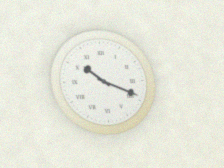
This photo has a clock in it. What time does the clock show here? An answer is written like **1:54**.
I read **10:19**
